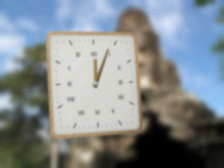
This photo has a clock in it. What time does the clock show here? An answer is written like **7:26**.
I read **12:04**
